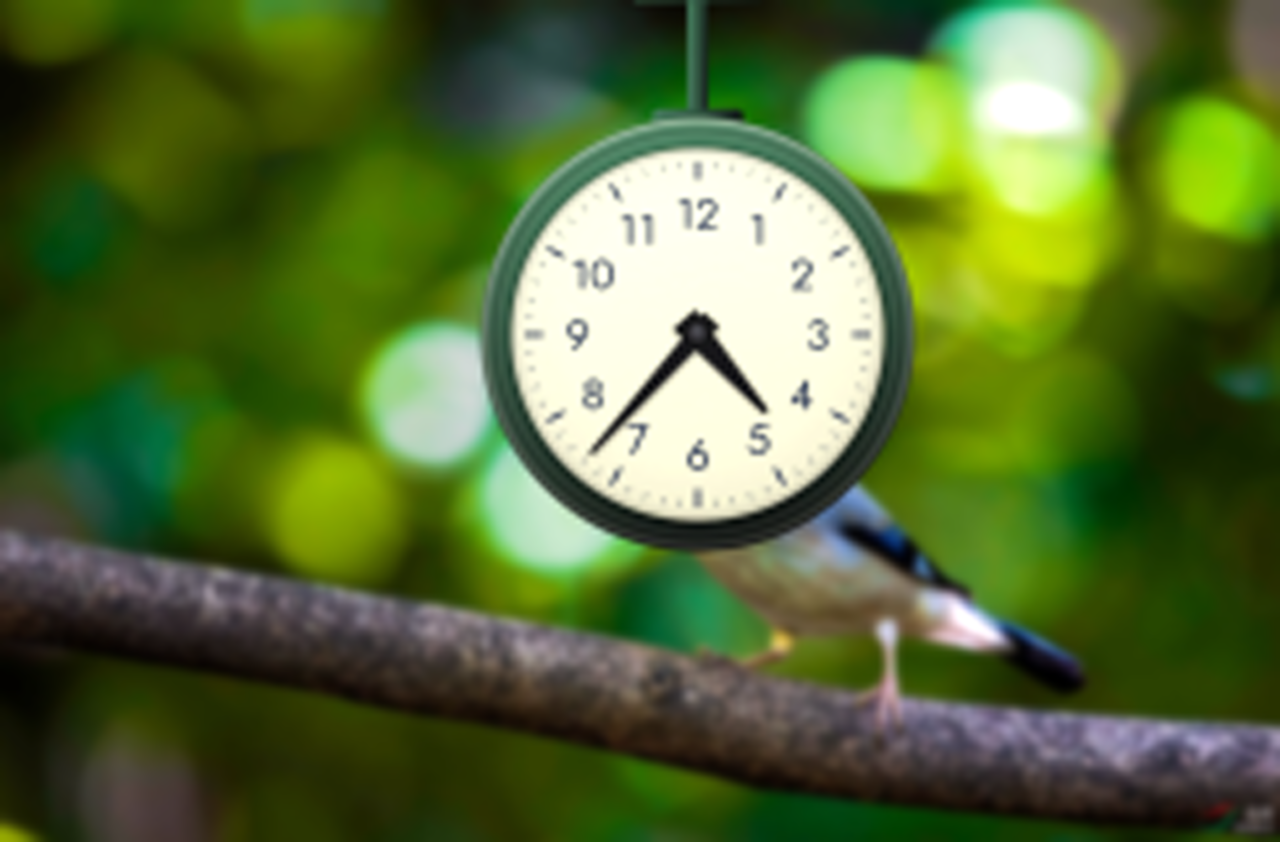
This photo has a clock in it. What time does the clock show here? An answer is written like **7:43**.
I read **4:37**
